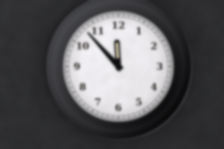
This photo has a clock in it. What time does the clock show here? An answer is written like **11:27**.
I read **11:53**
